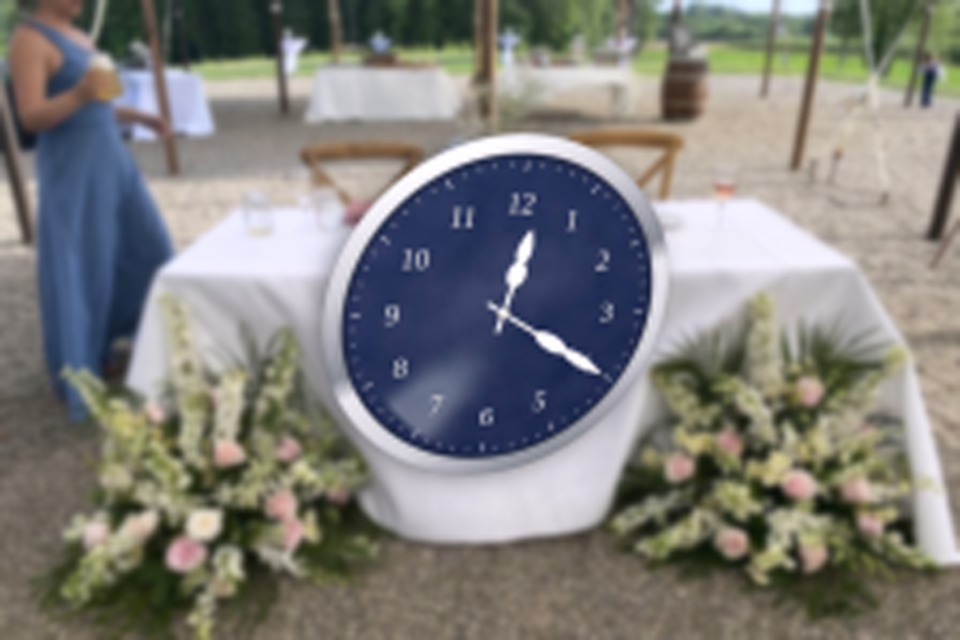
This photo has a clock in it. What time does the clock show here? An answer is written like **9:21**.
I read **12:20**
